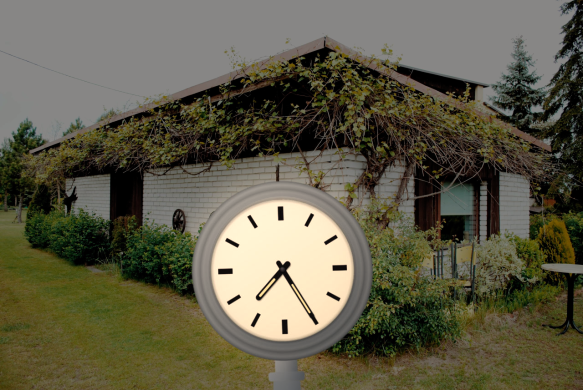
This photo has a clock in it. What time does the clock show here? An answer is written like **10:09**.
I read **7:25**
